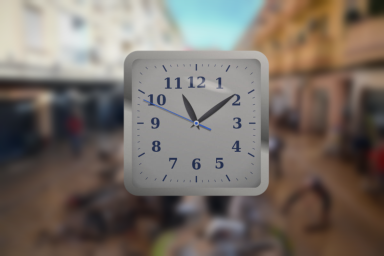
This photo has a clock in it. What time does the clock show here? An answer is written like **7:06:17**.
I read **11:08:49**
